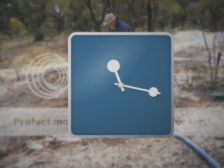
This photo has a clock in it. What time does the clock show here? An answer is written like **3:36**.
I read **11:17**
